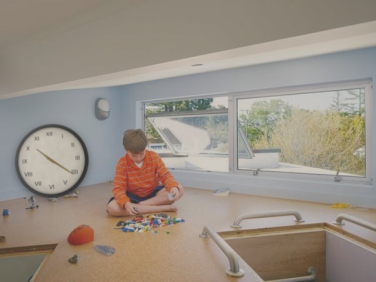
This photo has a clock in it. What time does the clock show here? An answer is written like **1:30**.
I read **10:21**
